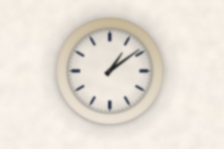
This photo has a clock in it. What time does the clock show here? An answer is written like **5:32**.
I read **1:09**
